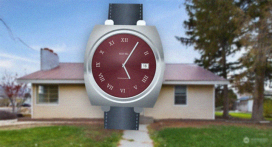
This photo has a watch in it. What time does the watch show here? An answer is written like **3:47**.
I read **5:05**
